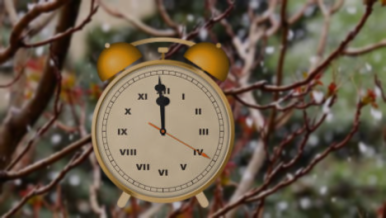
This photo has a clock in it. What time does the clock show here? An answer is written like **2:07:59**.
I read **11:59:20**
